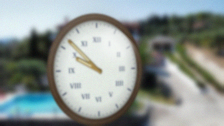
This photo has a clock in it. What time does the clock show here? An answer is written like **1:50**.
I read **9:52**
